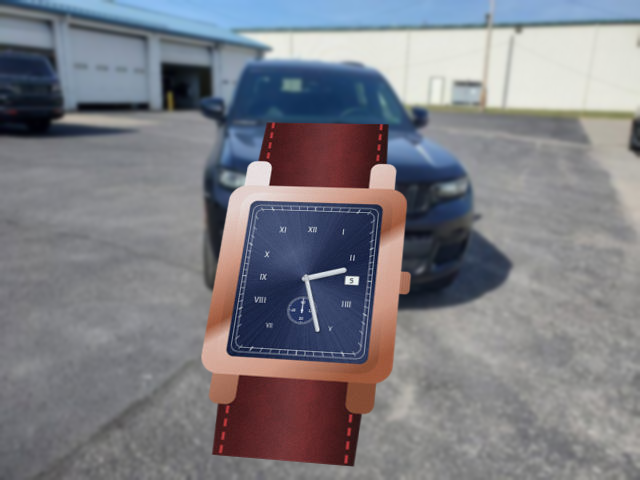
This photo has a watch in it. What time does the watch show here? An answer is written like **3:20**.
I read **2:27**
